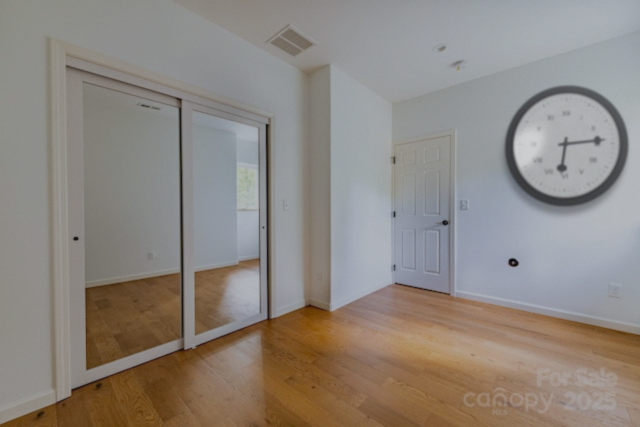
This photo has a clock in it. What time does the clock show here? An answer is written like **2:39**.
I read **6:14**
